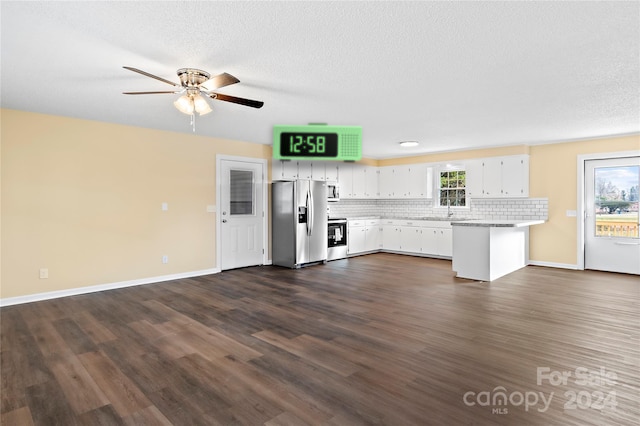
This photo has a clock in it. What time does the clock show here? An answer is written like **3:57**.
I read **12:58**
